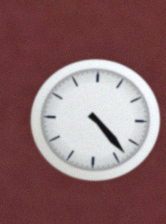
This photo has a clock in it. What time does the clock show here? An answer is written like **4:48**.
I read **4:23**
